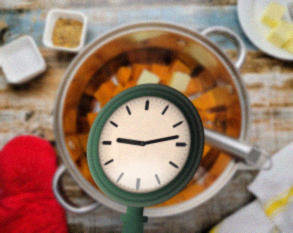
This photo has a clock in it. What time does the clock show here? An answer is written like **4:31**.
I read **9:13**
